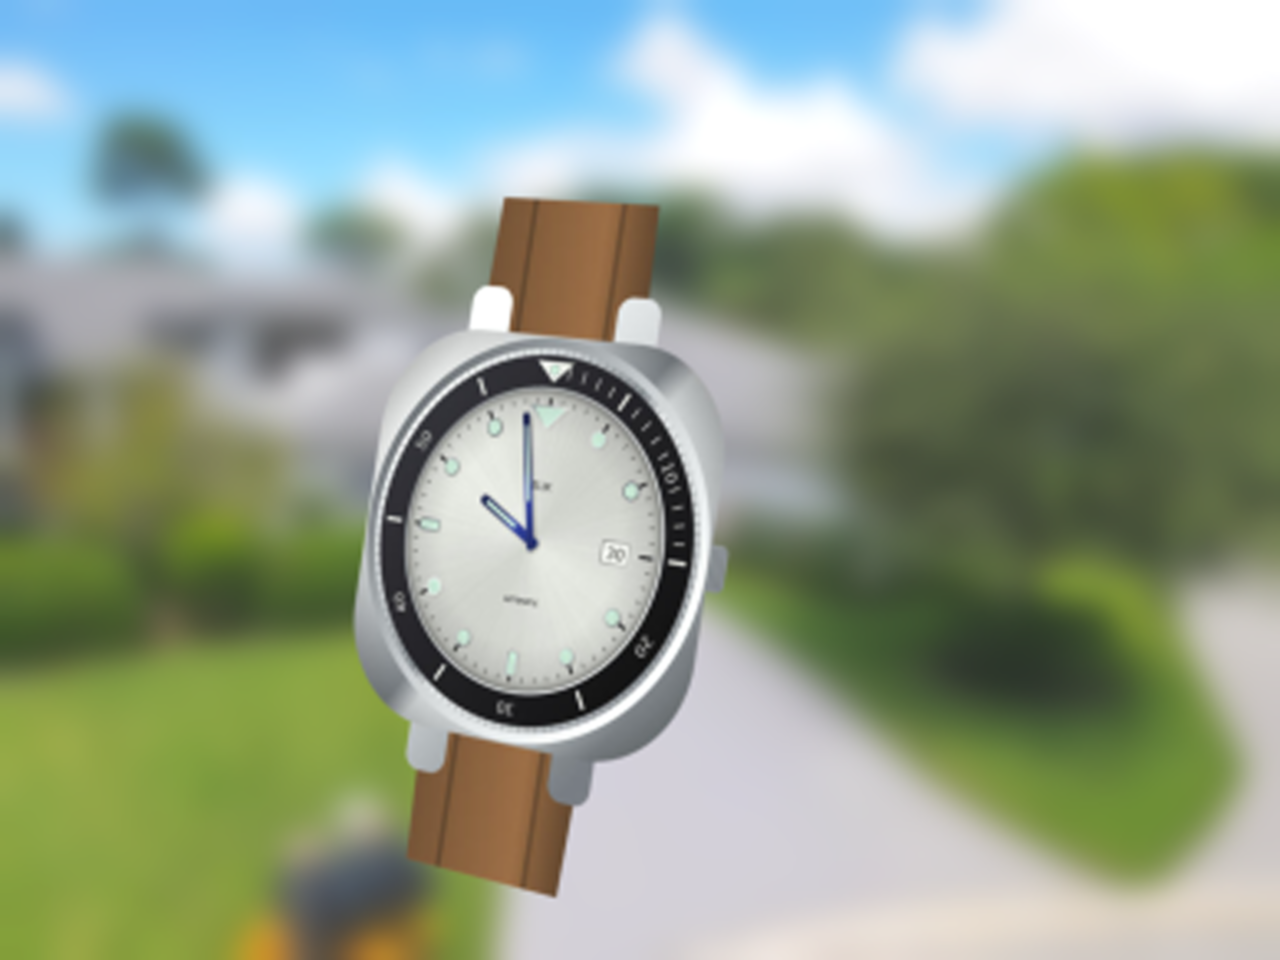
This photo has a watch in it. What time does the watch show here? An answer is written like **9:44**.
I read **9:58**
